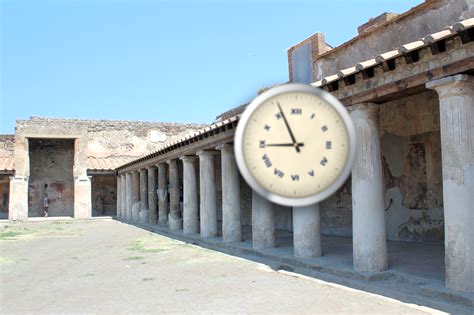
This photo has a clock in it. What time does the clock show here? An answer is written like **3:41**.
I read **8:56**
